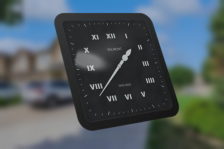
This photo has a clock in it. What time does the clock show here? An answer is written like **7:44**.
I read **1:38**
